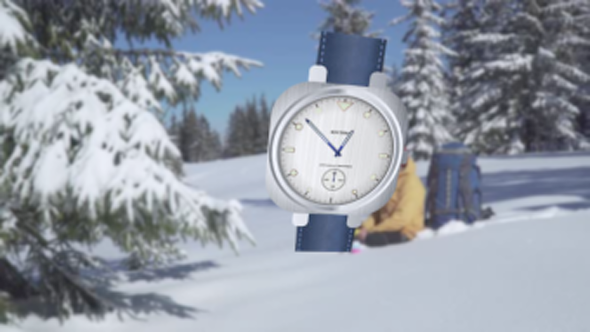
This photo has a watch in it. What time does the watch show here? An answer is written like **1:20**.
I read **12:52**
